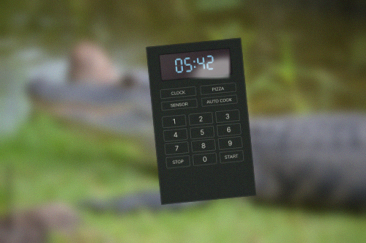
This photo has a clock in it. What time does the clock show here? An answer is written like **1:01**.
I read **5:42**
